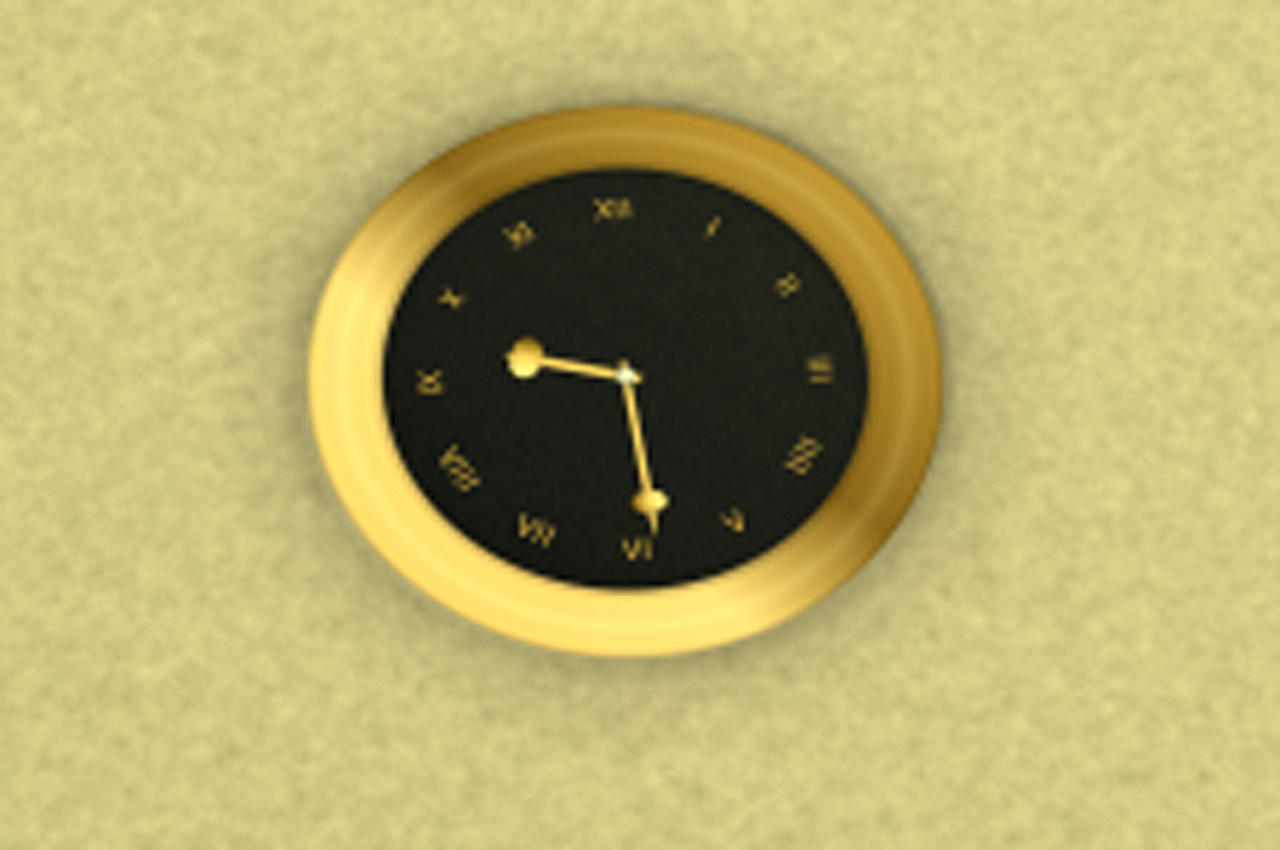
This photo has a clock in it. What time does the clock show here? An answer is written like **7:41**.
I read **9:29**
